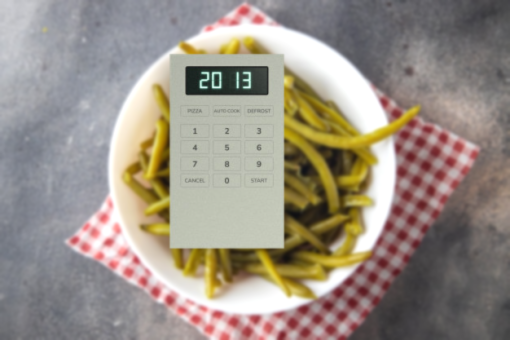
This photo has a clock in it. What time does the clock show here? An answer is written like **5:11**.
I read **20:13**
